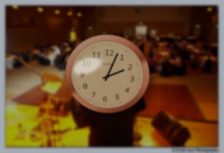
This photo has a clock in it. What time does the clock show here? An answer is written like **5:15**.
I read **2:03**
